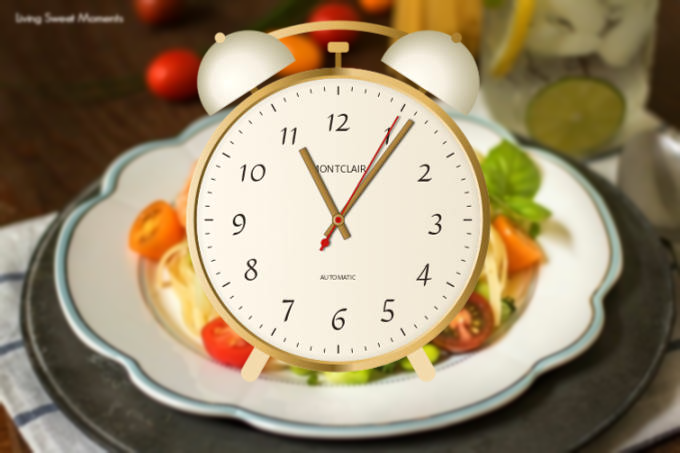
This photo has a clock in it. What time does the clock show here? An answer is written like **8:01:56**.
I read **11:06:05**
